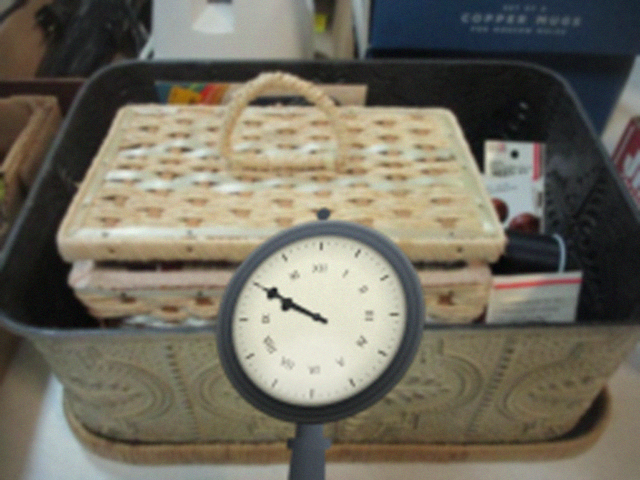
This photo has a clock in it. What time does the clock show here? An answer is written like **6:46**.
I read **9:50**
